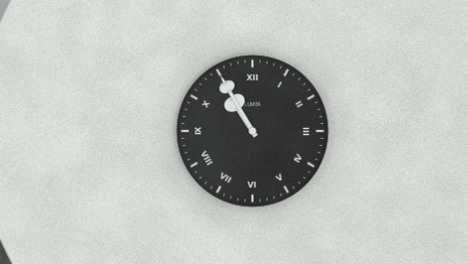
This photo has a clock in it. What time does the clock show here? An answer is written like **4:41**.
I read **10:55**
